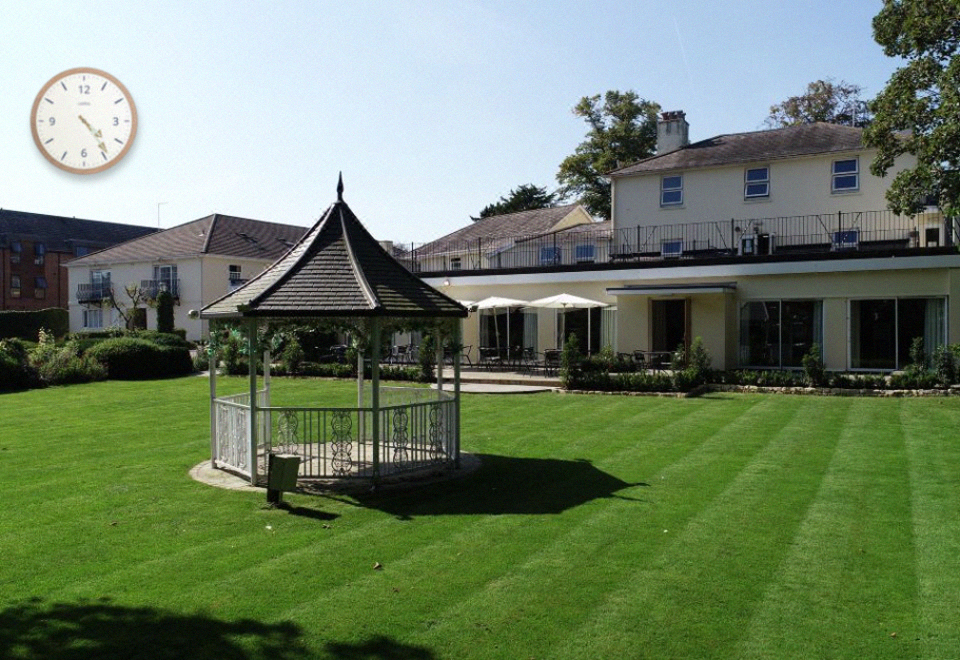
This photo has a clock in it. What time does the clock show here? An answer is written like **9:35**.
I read **4:24**
